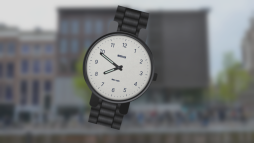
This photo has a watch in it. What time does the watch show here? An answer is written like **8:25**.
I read **7:49**
